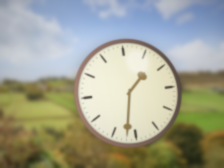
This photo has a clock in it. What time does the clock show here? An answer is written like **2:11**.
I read **1:32**
